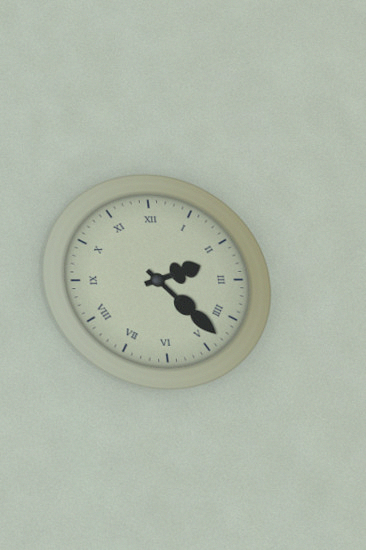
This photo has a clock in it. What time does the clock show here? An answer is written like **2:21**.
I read **2:23**
